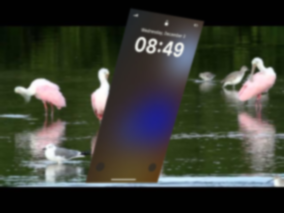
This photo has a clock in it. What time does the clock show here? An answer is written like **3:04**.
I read **8:49**
